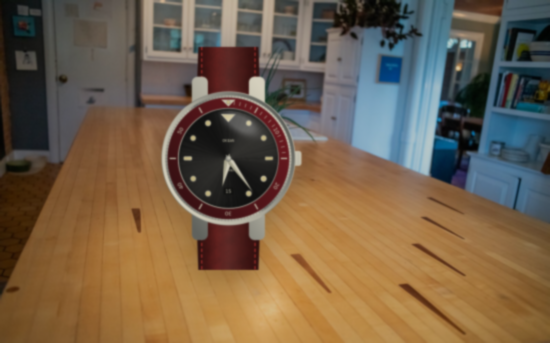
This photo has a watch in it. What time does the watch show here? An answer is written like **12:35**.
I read **6:24**
